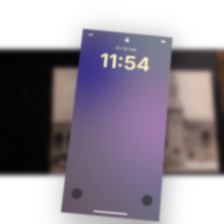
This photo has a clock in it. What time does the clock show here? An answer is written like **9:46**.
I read **11:54**
